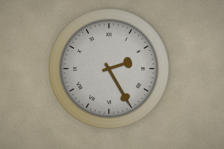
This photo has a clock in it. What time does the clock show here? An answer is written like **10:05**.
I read **2:25**
